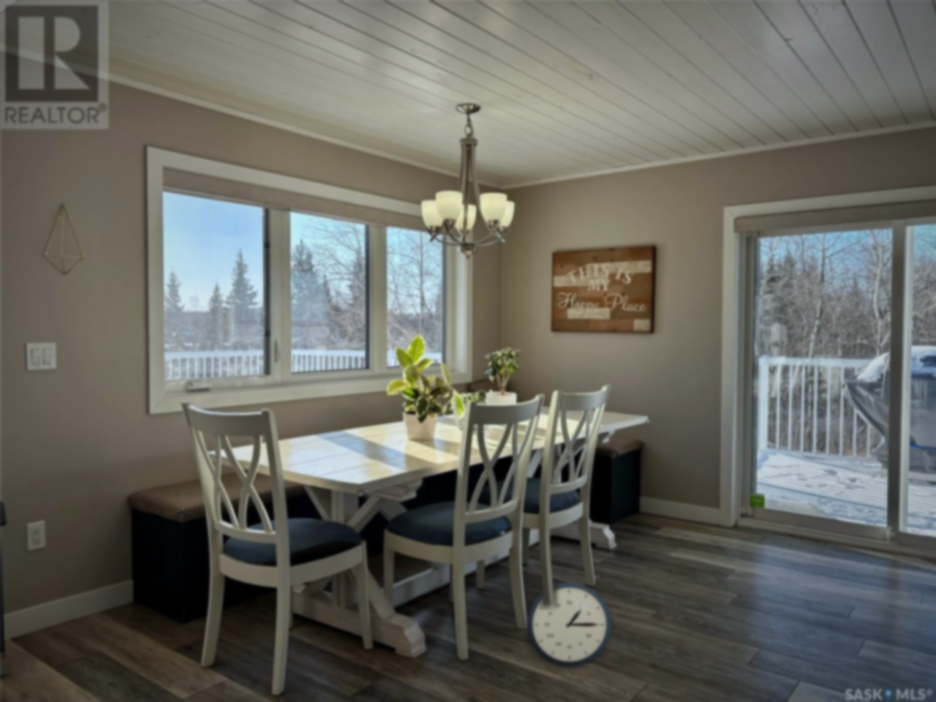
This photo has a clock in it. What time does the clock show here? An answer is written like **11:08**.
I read **1:15**
